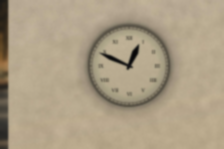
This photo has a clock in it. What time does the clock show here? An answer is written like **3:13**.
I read **12:49**
